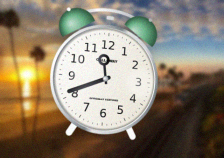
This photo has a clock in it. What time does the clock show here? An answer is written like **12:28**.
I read **11:41**
